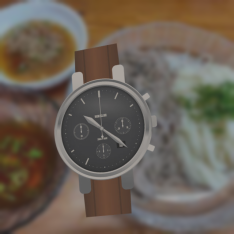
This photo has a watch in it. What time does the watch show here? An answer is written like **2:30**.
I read **10:22**
